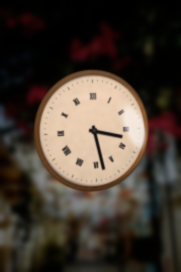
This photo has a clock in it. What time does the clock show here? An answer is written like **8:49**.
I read **3:28**
